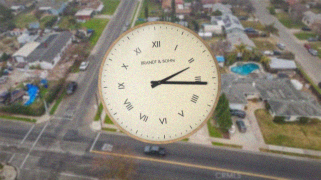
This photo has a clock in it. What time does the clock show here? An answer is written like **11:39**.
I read **2:16**
